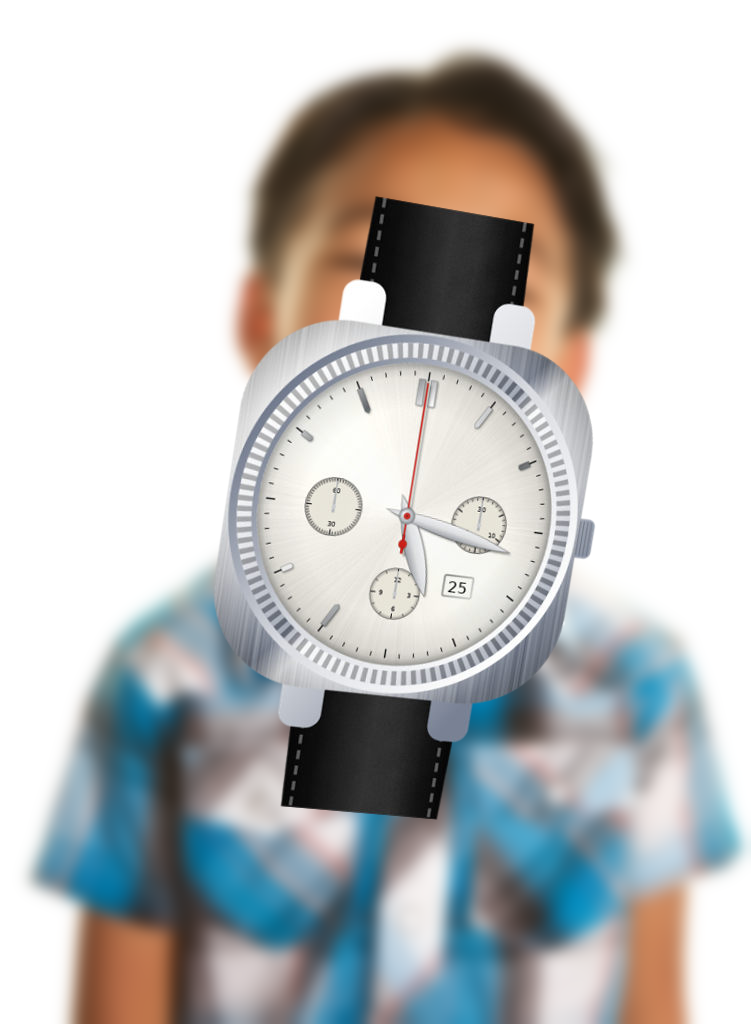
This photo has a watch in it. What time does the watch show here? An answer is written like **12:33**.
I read **5:17**
